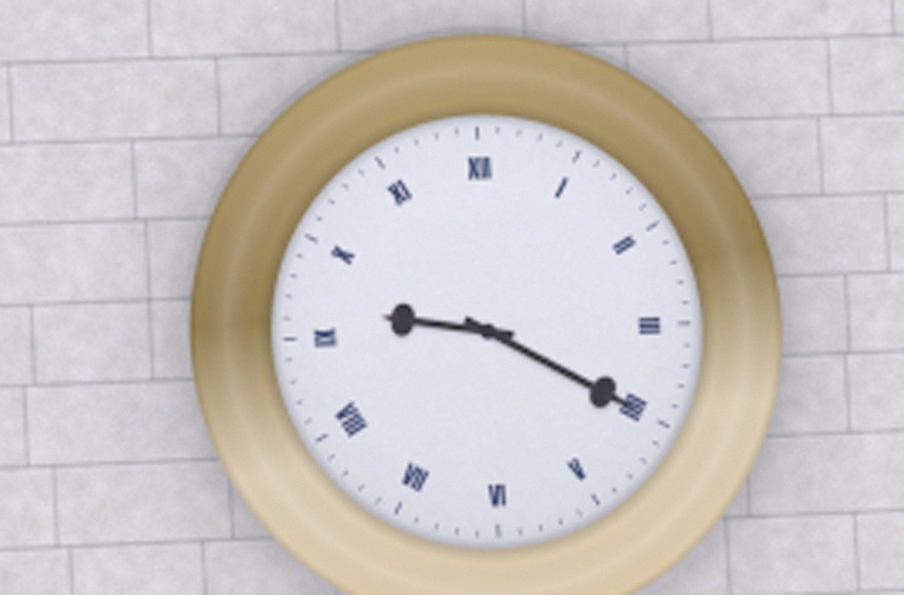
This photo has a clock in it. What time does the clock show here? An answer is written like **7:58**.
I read **9:20**
